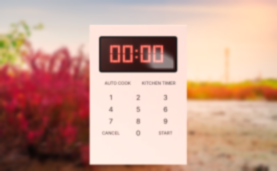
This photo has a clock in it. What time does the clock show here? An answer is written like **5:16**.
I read **0:00**
